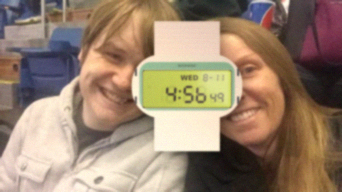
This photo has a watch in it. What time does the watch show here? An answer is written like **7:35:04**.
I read **4:56:49**
